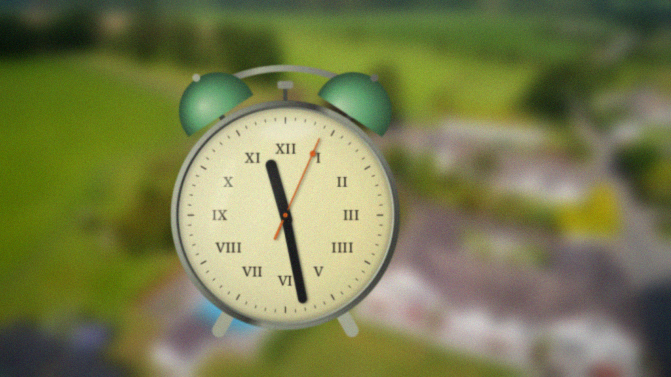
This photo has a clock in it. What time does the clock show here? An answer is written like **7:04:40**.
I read **11:28:04**
